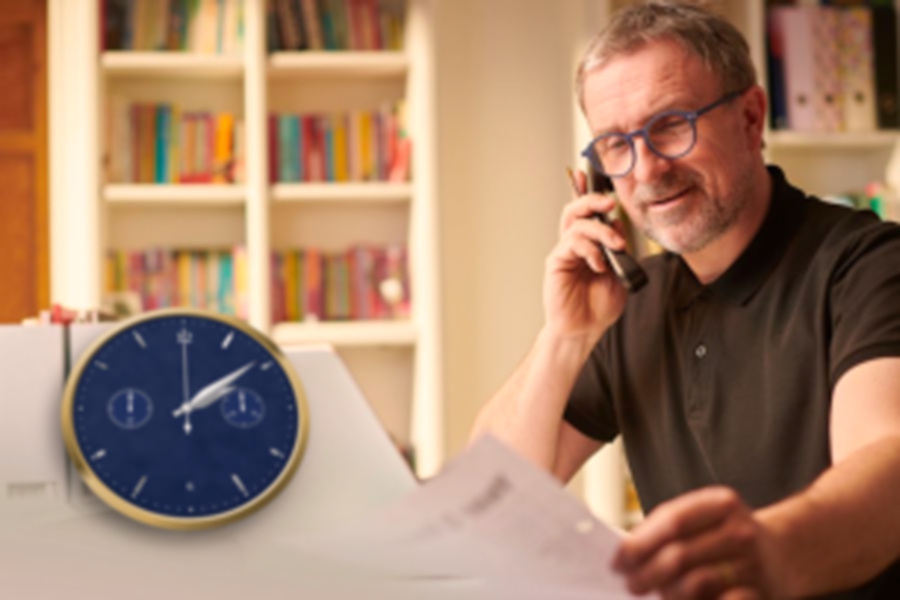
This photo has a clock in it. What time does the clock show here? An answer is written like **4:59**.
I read **2:09**
